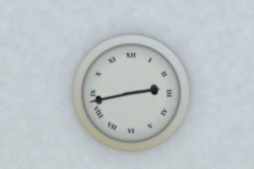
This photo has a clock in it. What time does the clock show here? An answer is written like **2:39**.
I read **2:43**
